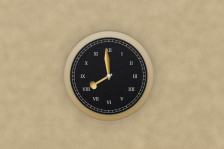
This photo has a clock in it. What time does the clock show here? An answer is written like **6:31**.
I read **7:59**
